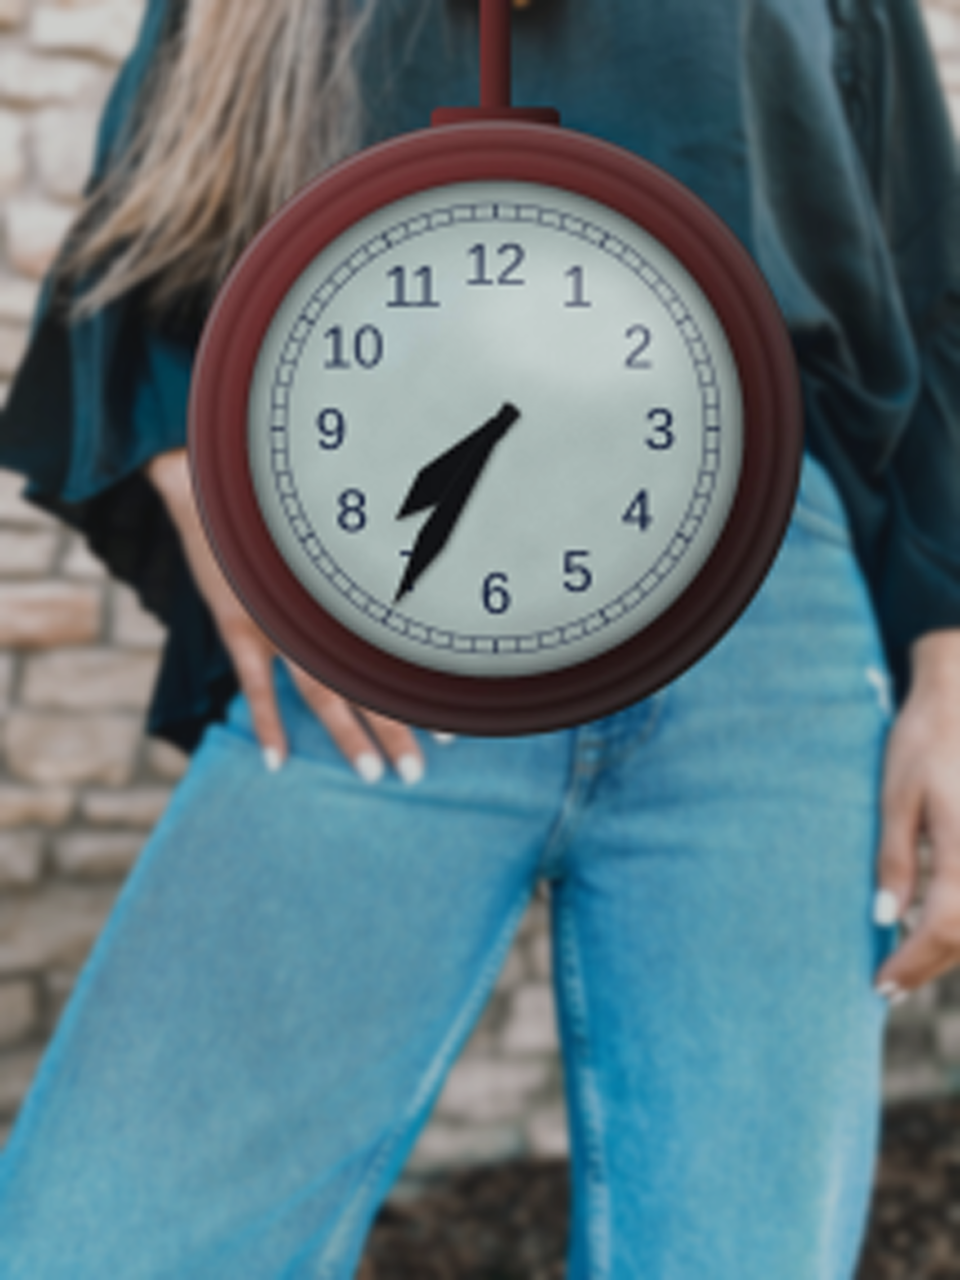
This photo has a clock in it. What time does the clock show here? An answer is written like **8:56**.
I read **7:35**
